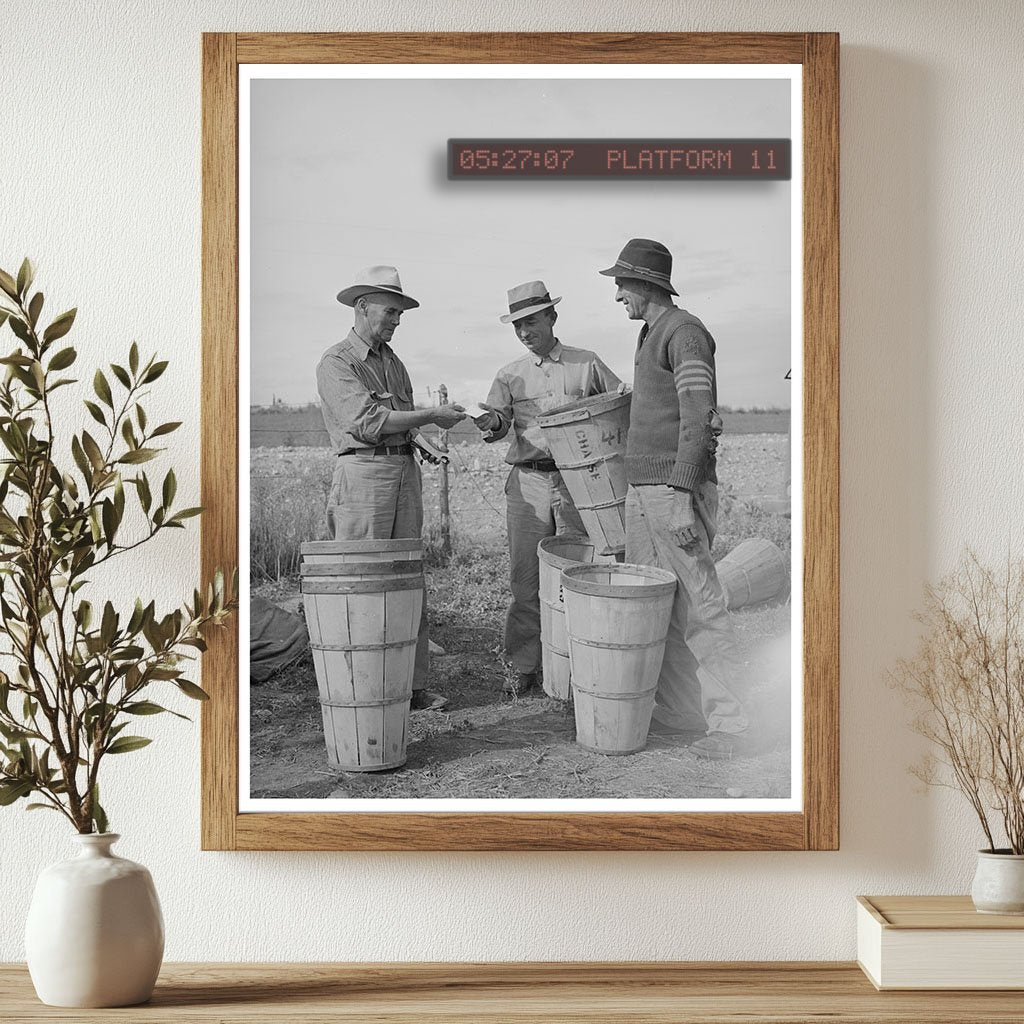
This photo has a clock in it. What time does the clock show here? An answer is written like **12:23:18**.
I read **5:27:07**
